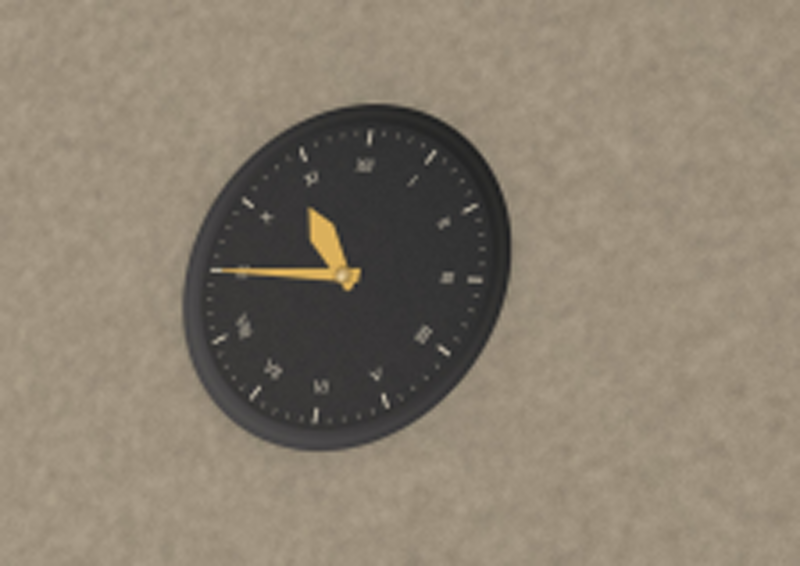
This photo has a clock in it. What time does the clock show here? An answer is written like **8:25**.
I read **10:45**
